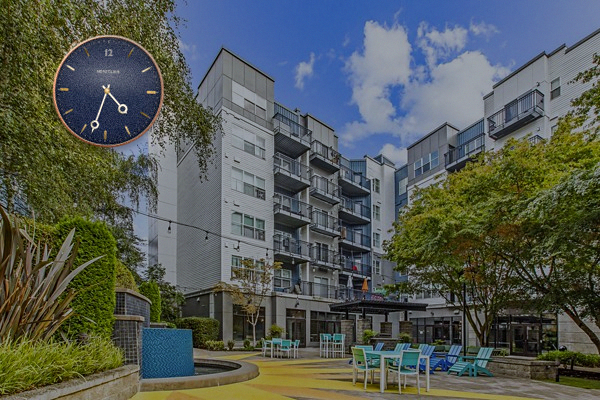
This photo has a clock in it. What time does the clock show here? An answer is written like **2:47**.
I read **4:33**
